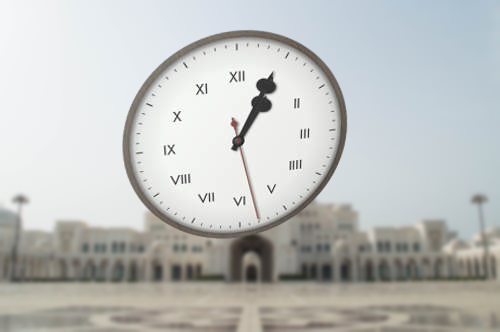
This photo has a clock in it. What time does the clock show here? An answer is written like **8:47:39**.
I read **1:04:28**
